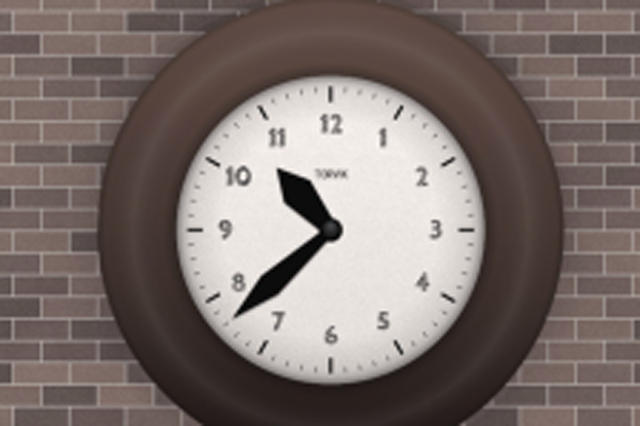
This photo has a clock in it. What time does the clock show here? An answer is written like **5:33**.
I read **10:38**
